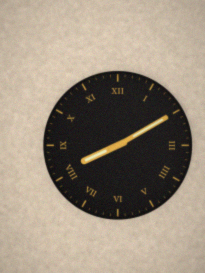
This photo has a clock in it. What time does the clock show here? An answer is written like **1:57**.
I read **8:10**
